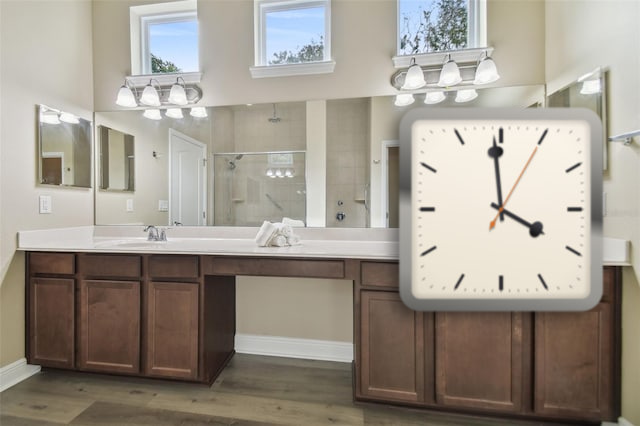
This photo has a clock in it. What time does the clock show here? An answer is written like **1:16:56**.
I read **3:59:05**
